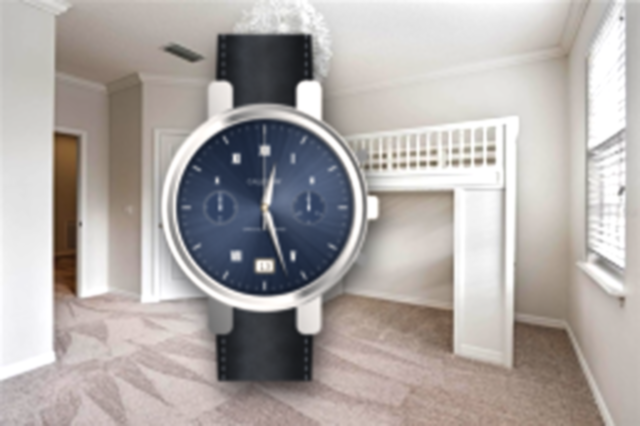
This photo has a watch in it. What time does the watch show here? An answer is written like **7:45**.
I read **12:27**
